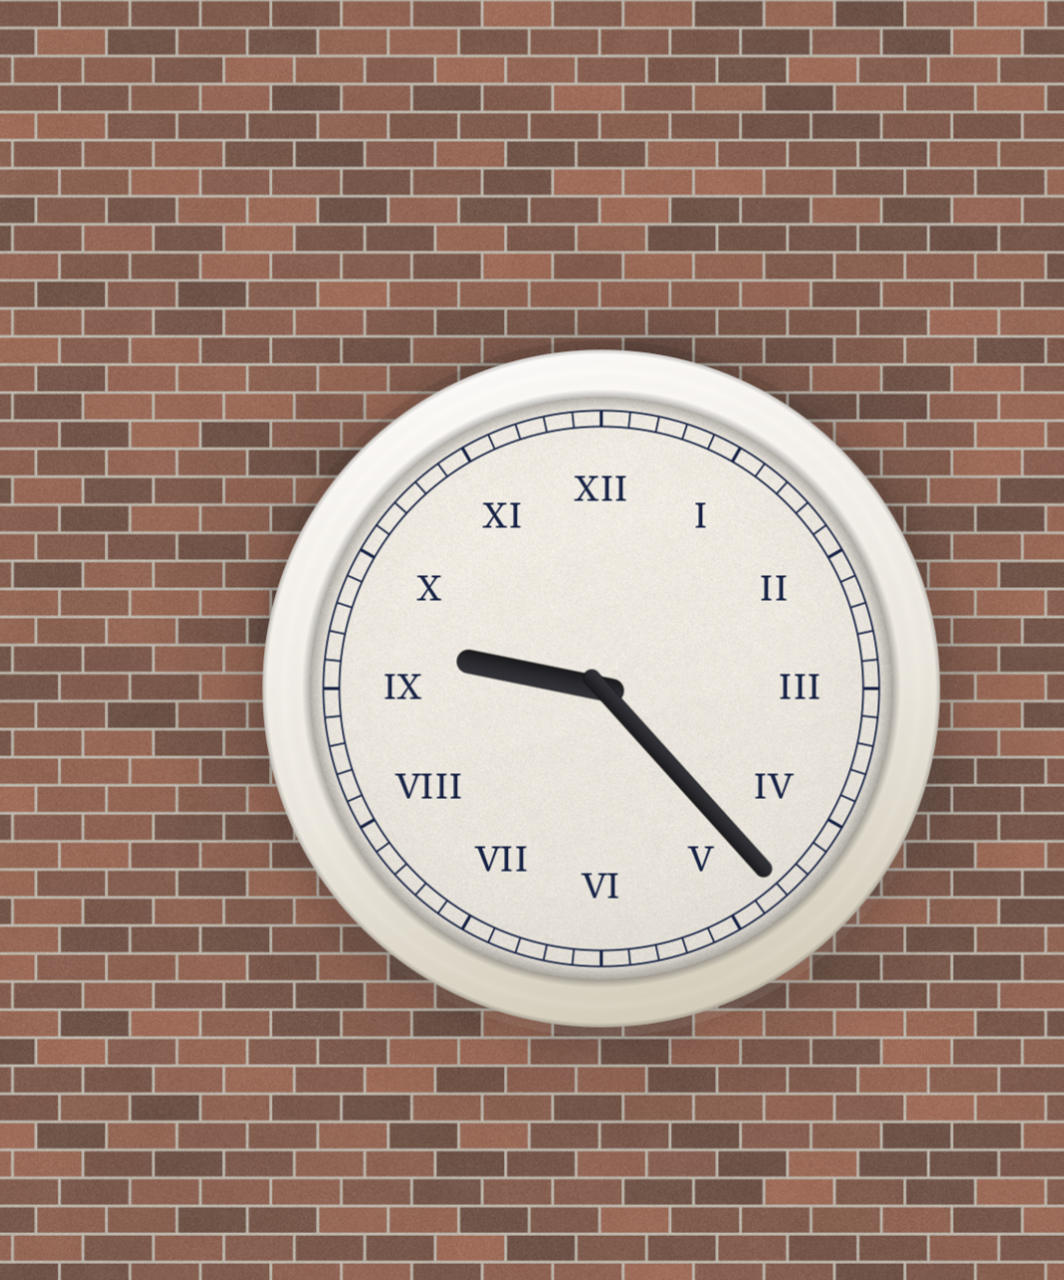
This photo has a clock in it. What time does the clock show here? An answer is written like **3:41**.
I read **9:23**
